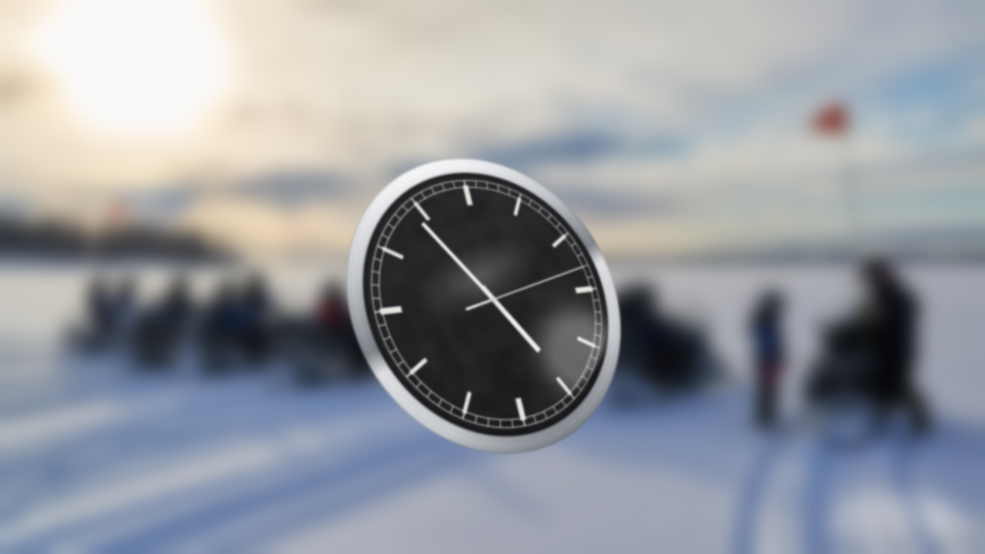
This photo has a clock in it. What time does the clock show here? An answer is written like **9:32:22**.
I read **4:54:13**
